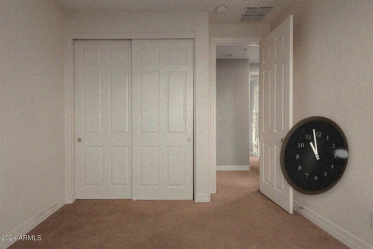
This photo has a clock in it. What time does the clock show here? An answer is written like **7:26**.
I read **10:58**
